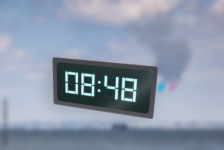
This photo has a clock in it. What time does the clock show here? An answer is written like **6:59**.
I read **8:48**
